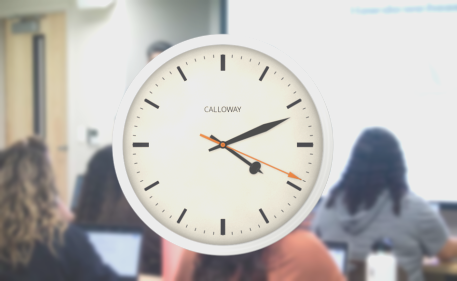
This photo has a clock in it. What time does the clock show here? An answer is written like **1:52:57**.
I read **4:11:19**
